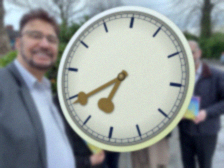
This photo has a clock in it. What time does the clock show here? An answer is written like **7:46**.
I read **6:39**
